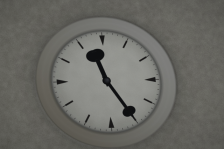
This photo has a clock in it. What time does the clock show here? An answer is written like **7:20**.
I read **11:25**
